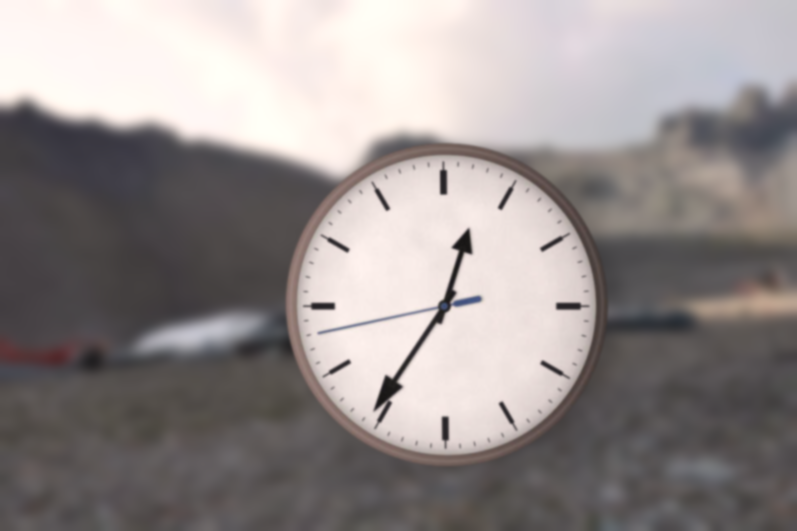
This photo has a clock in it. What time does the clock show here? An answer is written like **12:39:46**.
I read **12:35:43**
